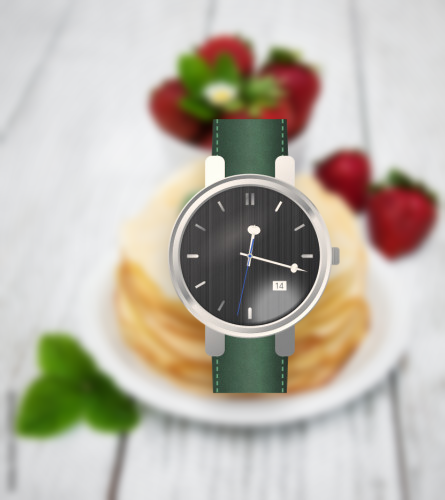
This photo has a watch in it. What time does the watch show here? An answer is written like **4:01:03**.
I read **12:17:32**
